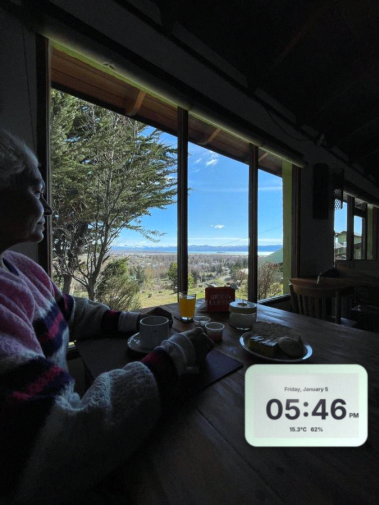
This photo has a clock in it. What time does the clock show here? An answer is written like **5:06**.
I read **5:46**
